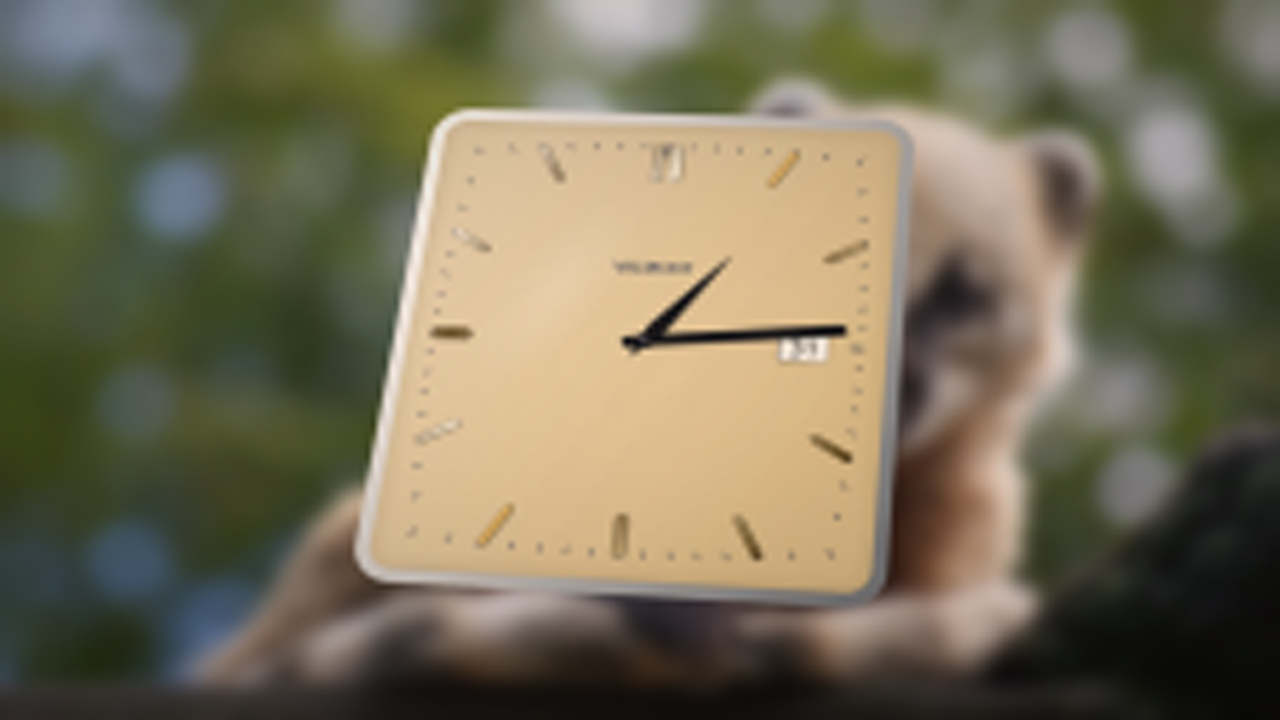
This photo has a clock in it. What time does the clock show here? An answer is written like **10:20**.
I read **1:14**
